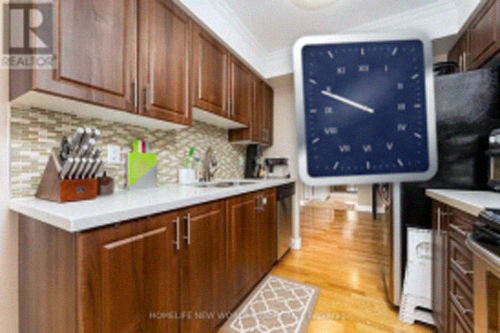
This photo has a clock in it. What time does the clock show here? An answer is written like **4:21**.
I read **9:49**
